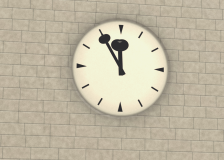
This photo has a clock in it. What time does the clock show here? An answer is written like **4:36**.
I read **11:55**
